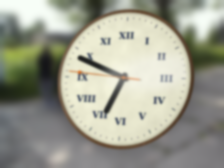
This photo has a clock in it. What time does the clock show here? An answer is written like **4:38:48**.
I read **6:48:46**
